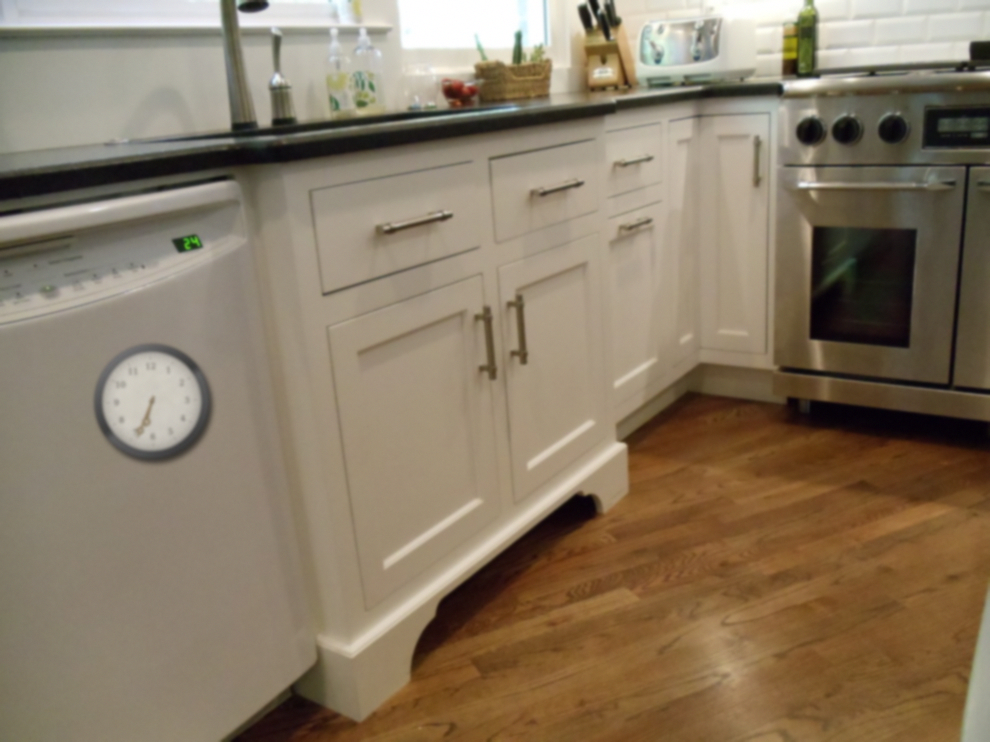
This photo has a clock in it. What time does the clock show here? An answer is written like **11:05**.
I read **6:34**
